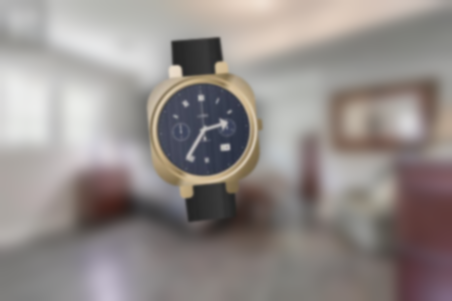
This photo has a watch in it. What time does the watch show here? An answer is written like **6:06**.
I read **2:36**
